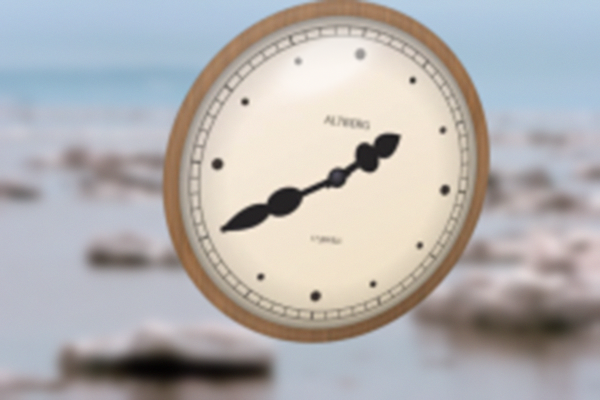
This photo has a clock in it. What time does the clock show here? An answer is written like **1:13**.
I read **1:40**
